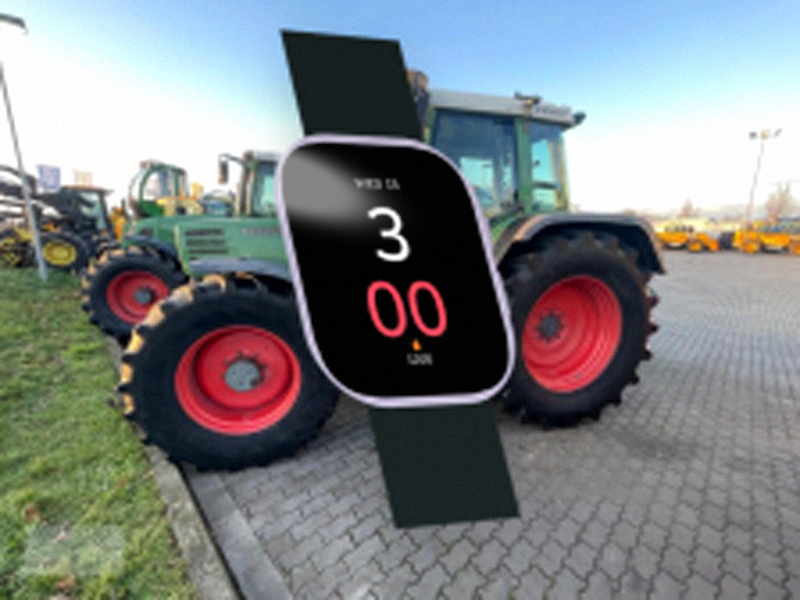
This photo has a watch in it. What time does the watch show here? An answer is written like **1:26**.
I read **3:00**
